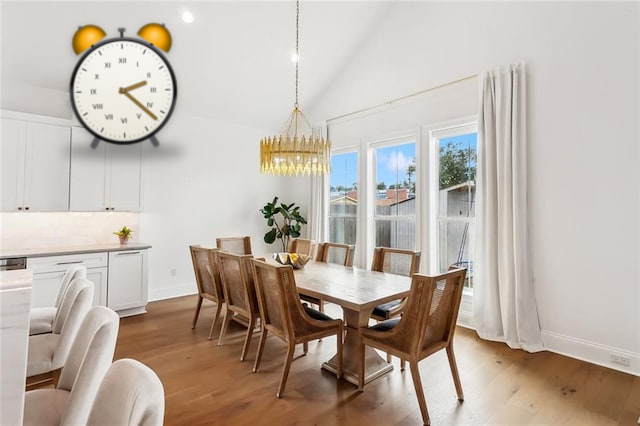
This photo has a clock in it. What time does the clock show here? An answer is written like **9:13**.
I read **2:22**
